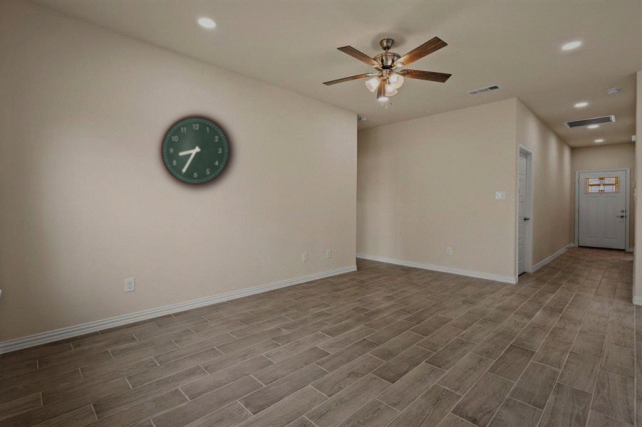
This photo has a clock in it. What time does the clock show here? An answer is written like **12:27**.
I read **8:35**
